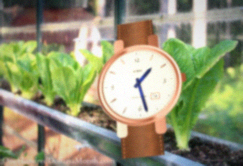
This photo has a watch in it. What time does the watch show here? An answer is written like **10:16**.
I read **1:28**
